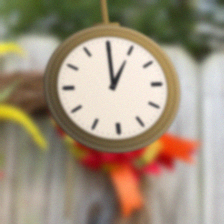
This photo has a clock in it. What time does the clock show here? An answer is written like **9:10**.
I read **1:00**
